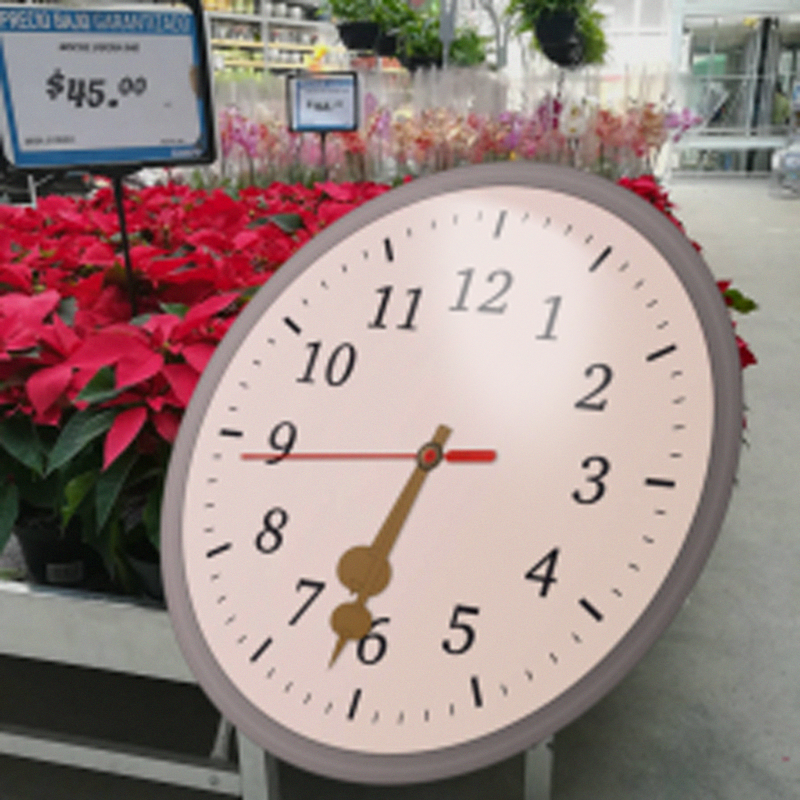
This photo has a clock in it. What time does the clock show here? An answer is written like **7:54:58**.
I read **6:31:44**
